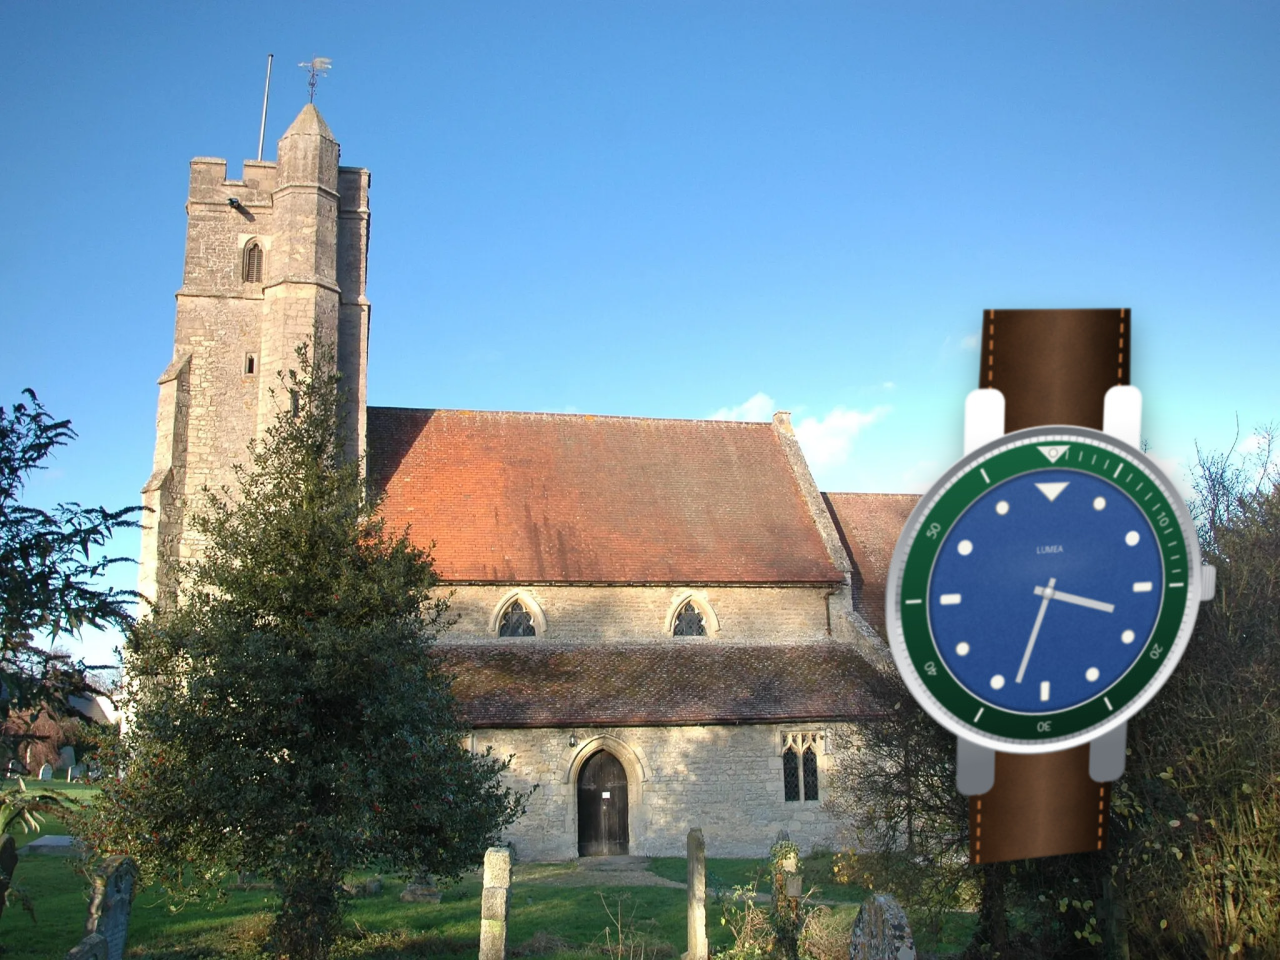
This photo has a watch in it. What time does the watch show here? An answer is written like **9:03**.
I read **3:33**
